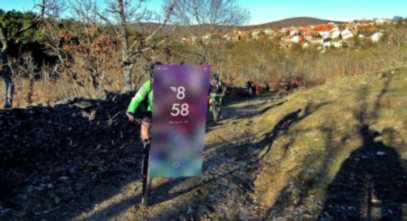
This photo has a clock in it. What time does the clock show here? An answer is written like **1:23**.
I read **8:58**
